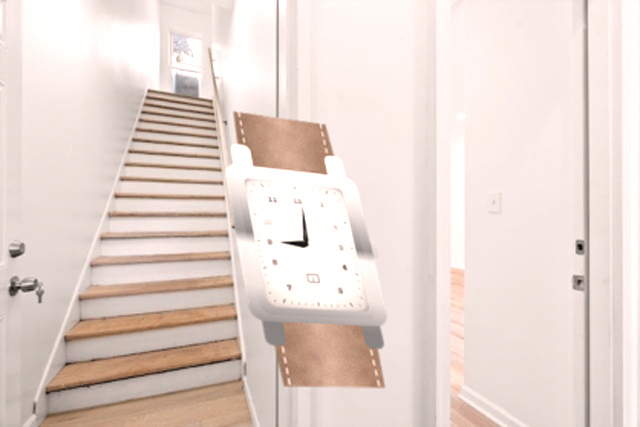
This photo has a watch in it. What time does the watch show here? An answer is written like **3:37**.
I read **9:01**
